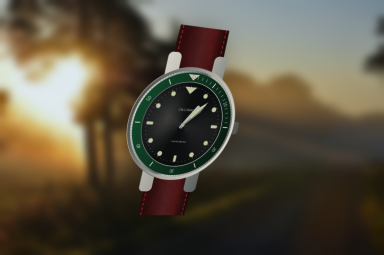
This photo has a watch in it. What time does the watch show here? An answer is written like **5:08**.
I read **1:07**
